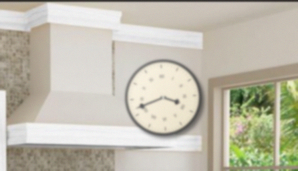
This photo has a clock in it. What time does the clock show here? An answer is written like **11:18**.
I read **3:42**
